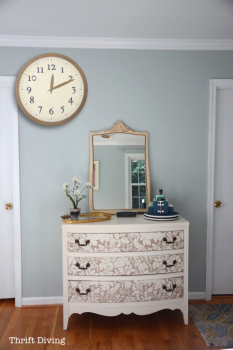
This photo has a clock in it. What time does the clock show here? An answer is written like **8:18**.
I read **12:11**
